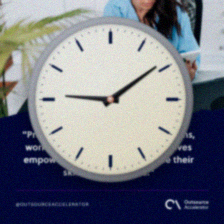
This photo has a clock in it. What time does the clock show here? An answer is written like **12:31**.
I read **9:09**
